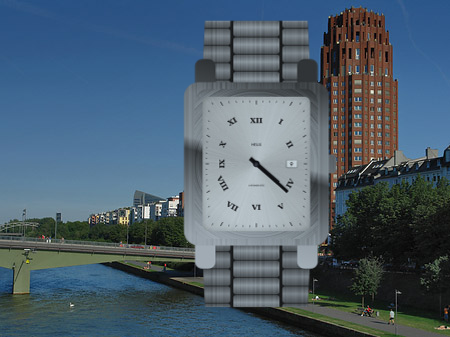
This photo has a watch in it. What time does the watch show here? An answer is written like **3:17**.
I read **4:22**
